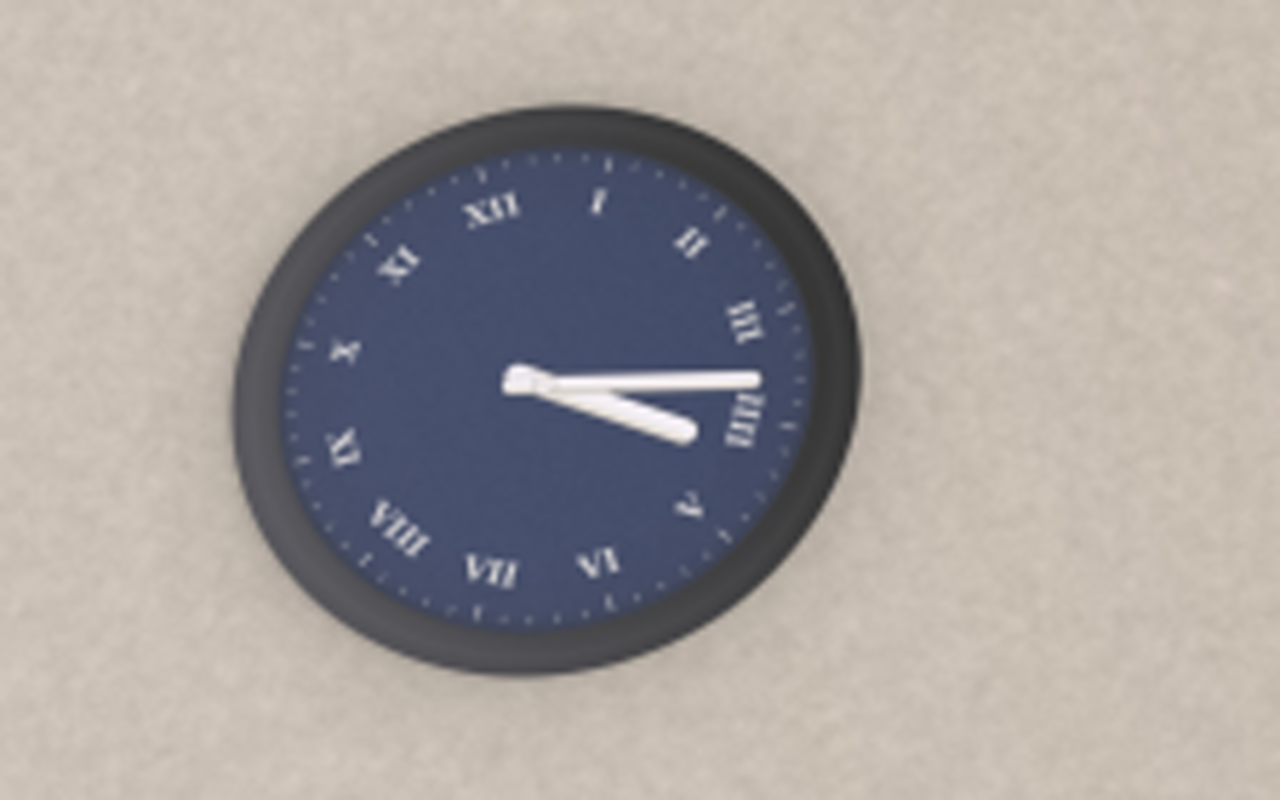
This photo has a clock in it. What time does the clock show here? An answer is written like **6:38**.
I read **4:18**
